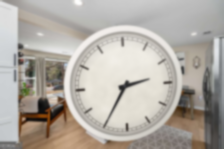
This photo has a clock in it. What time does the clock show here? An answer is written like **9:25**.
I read **2:35**
